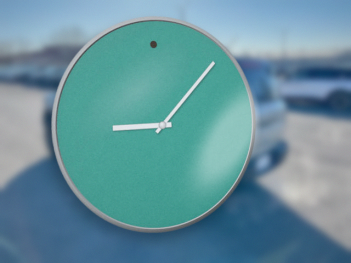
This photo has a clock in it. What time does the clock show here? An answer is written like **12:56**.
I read **9:08**
